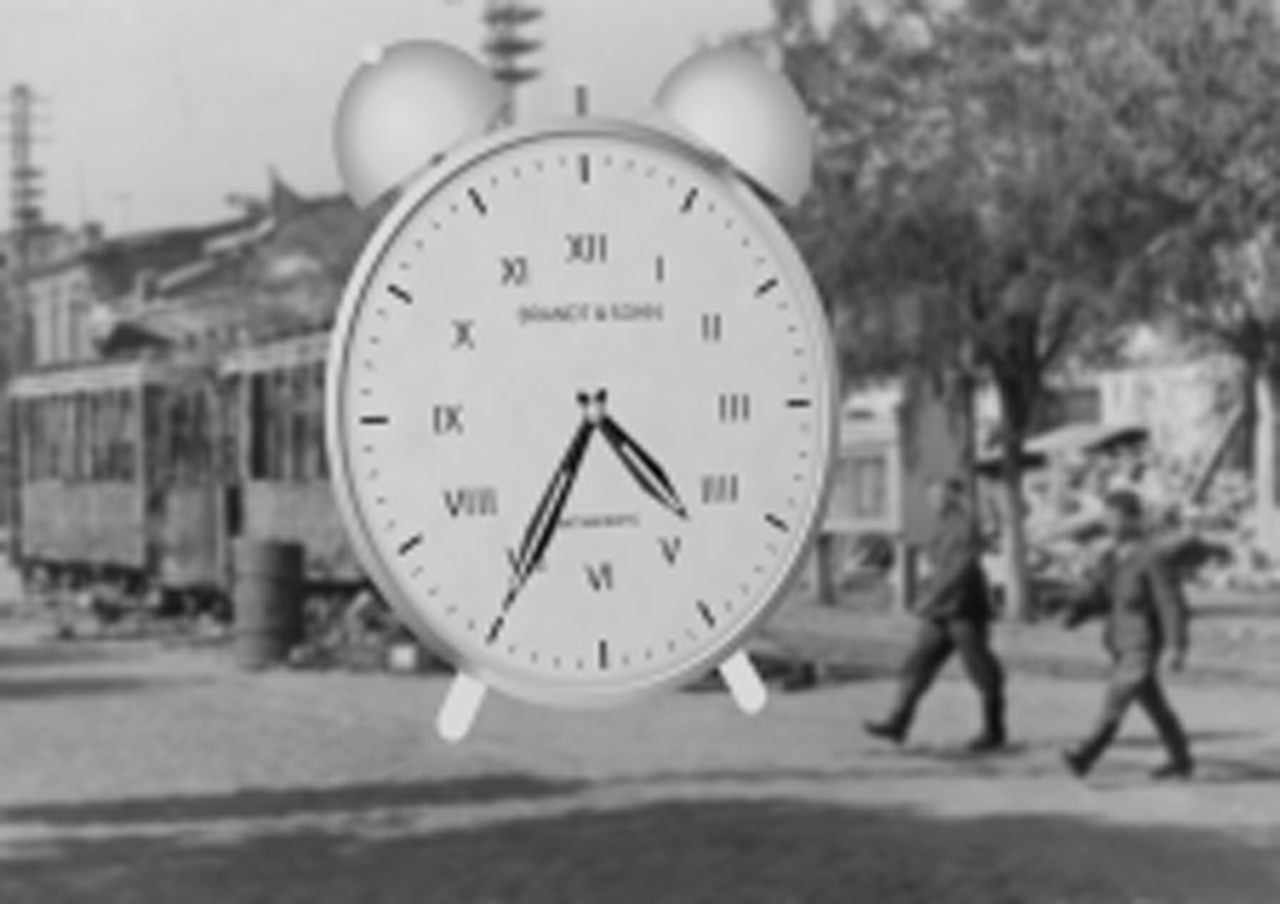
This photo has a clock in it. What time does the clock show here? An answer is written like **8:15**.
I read **4:35**
